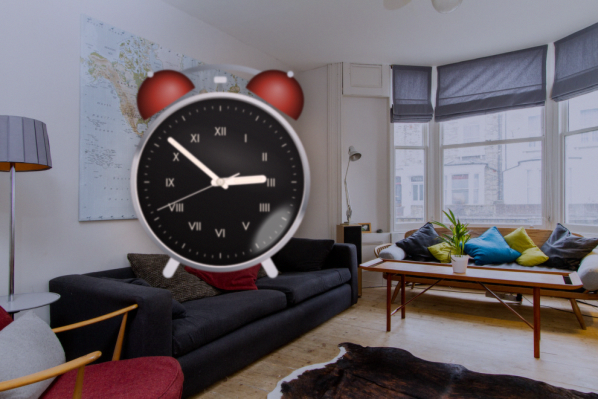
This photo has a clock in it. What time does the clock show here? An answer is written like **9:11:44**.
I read **2:51:41**
